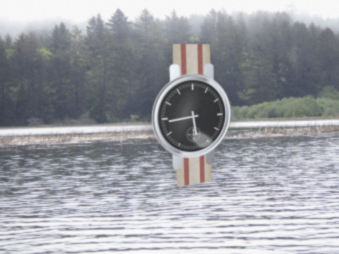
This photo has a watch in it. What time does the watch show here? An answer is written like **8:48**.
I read **5:44**
